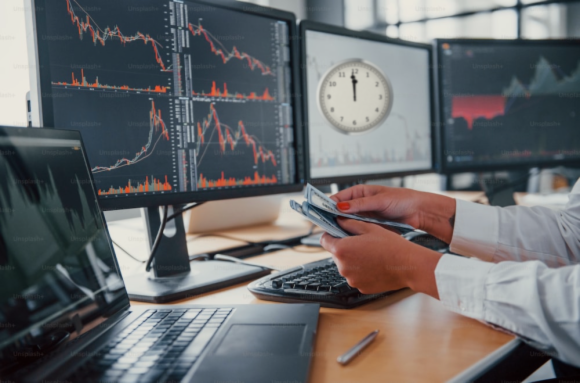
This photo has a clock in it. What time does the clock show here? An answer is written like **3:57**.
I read **11:59**
